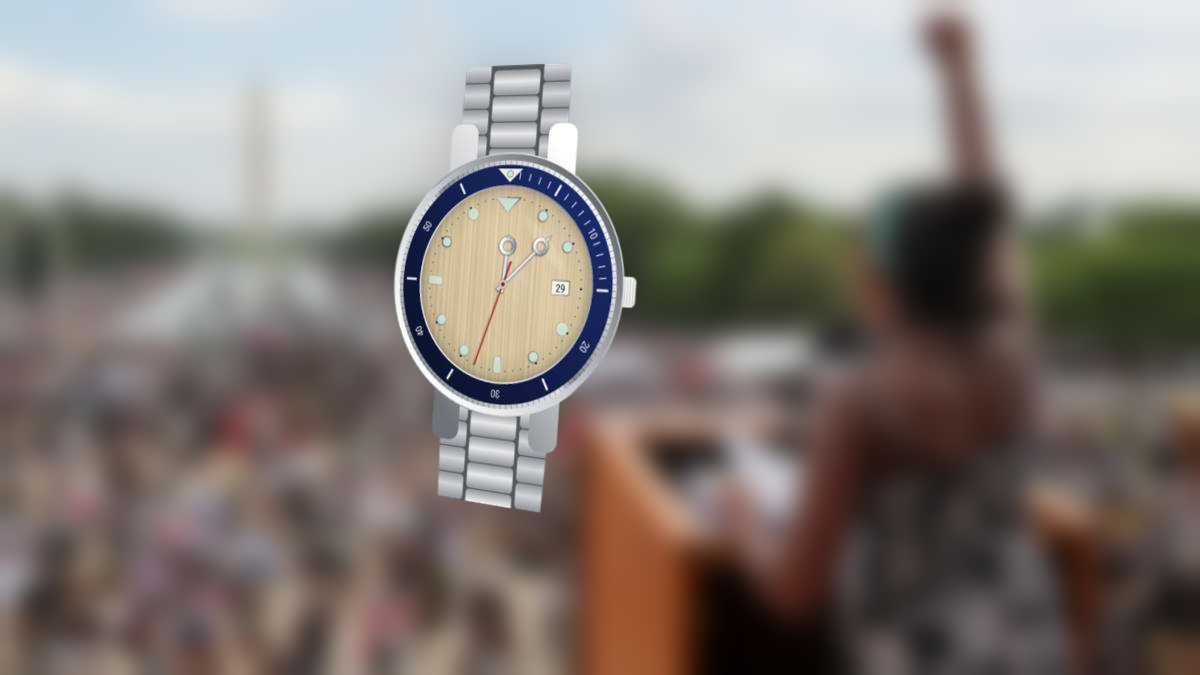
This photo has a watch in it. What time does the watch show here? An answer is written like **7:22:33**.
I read **12:07:33**
